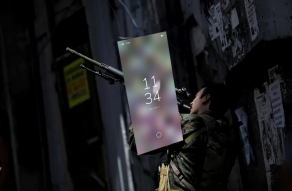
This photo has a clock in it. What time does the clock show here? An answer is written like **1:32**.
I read **11:34**
